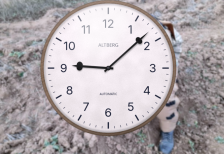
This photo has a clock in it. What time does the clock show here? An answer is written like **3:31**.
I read **9:08**
